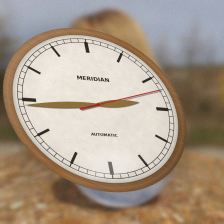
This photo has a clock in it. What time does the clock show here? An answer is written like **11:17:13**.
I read **2:44:12**
